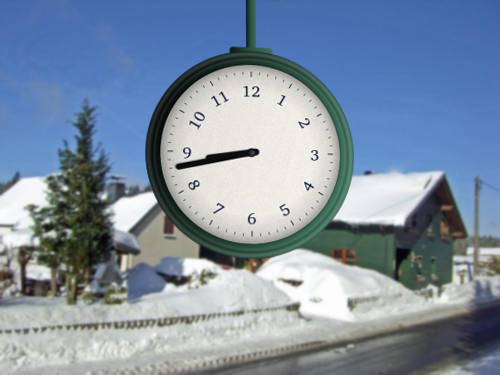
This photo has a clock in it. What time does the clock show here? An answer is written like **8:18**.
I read **8:43**
